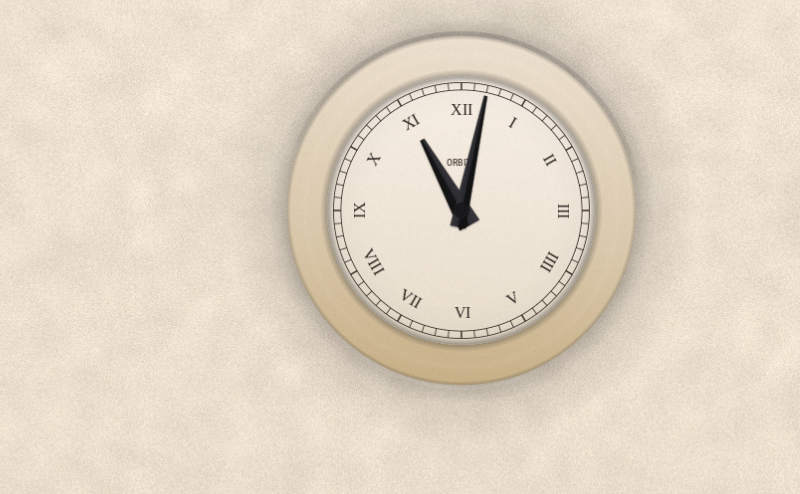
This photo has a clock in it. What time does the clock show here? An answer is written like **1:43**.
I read **11:02**
